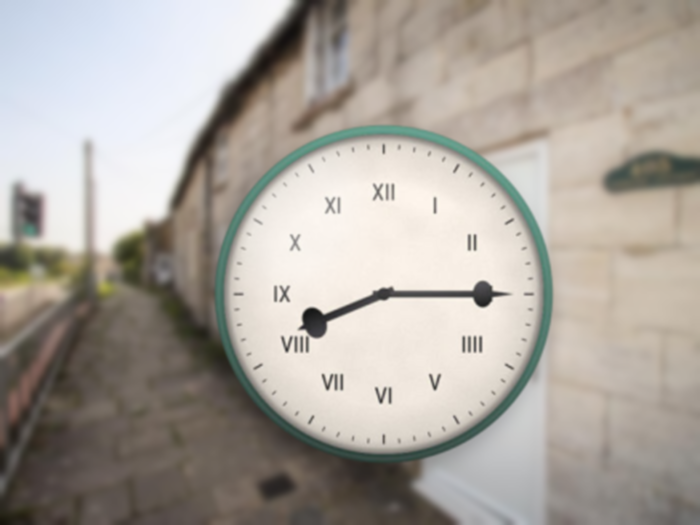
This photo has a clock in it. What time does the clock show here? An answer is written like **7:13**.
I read **8:15**
